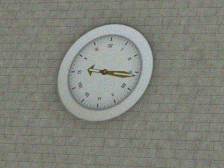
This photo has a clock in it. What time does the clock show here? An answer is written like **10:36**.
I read **9:16**
